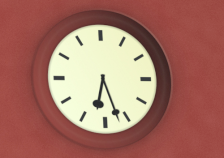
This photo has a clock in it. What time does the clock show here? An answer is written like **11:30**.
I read **6:27**
